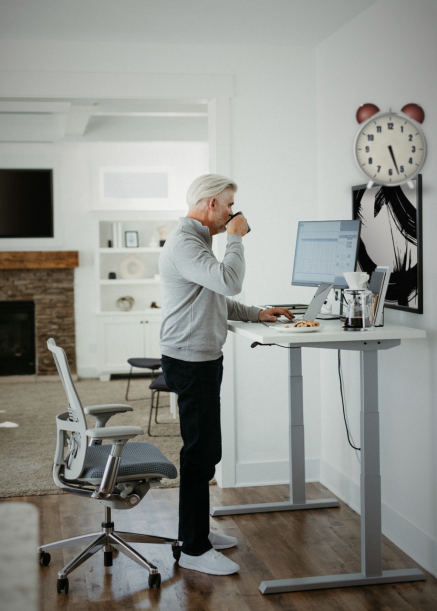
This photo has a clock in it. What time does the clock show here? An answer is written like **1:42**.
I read **5:27**
